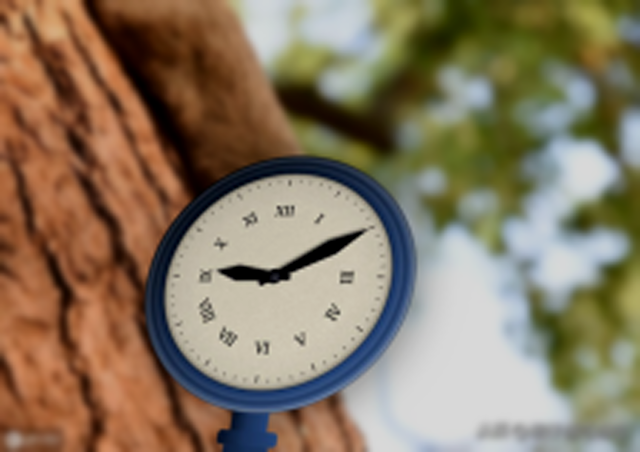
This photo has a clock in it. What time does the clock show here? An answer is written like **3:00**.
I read **9:10**
